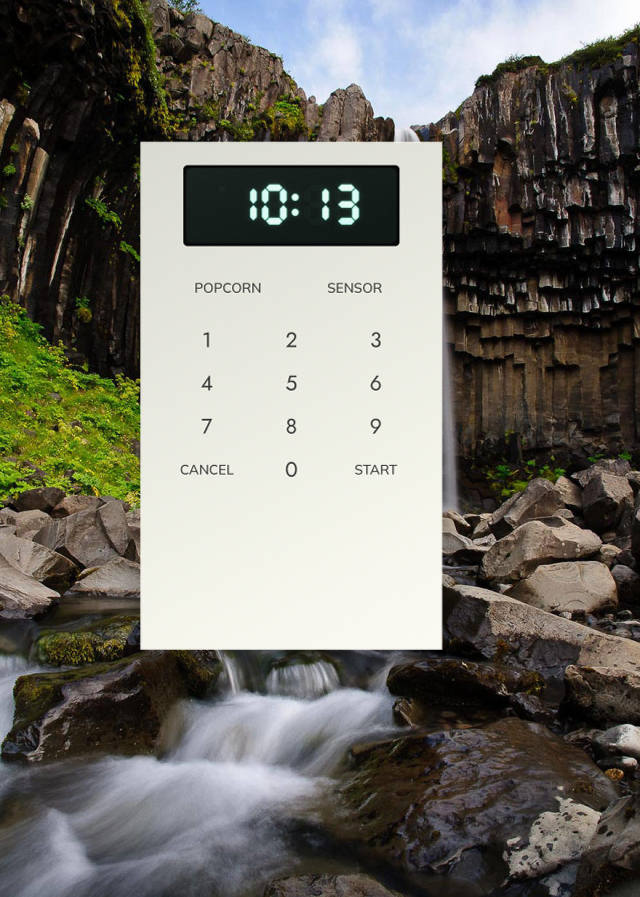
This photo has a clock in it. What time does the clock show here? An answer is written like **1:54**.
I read **10:13**
